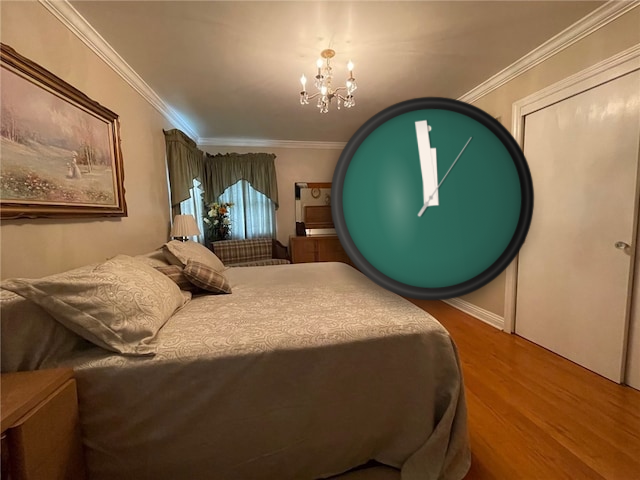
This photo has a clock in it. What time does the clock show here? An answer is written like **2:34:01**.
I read **11:59:06**
